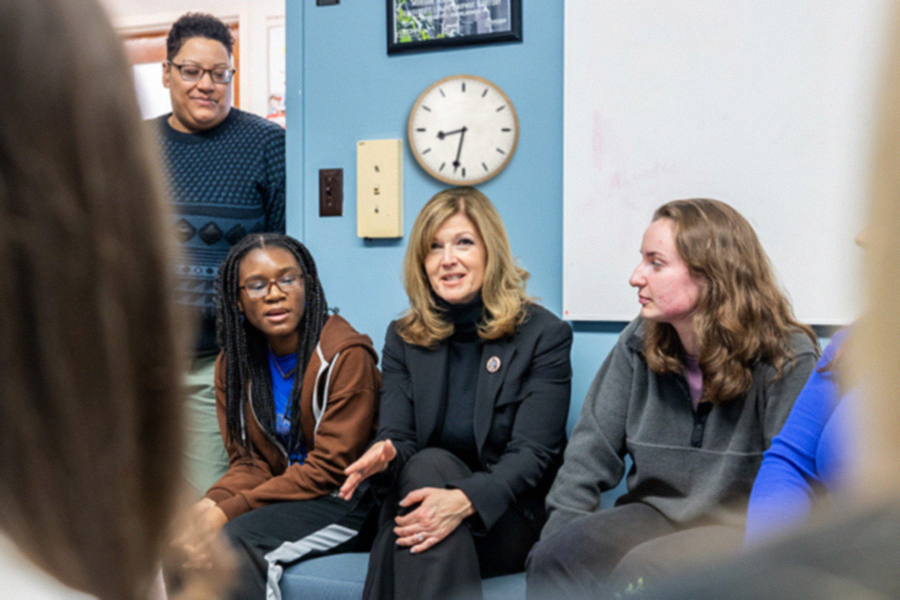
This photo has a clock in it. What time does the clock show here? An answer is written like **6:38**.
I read **8:32**
